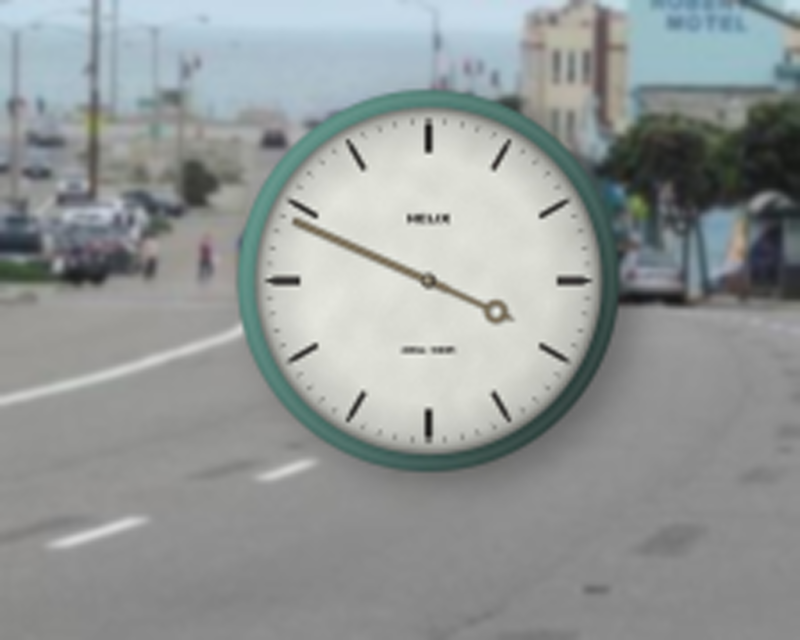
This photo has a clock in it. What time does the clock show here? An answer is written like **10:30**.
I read **3:49**
